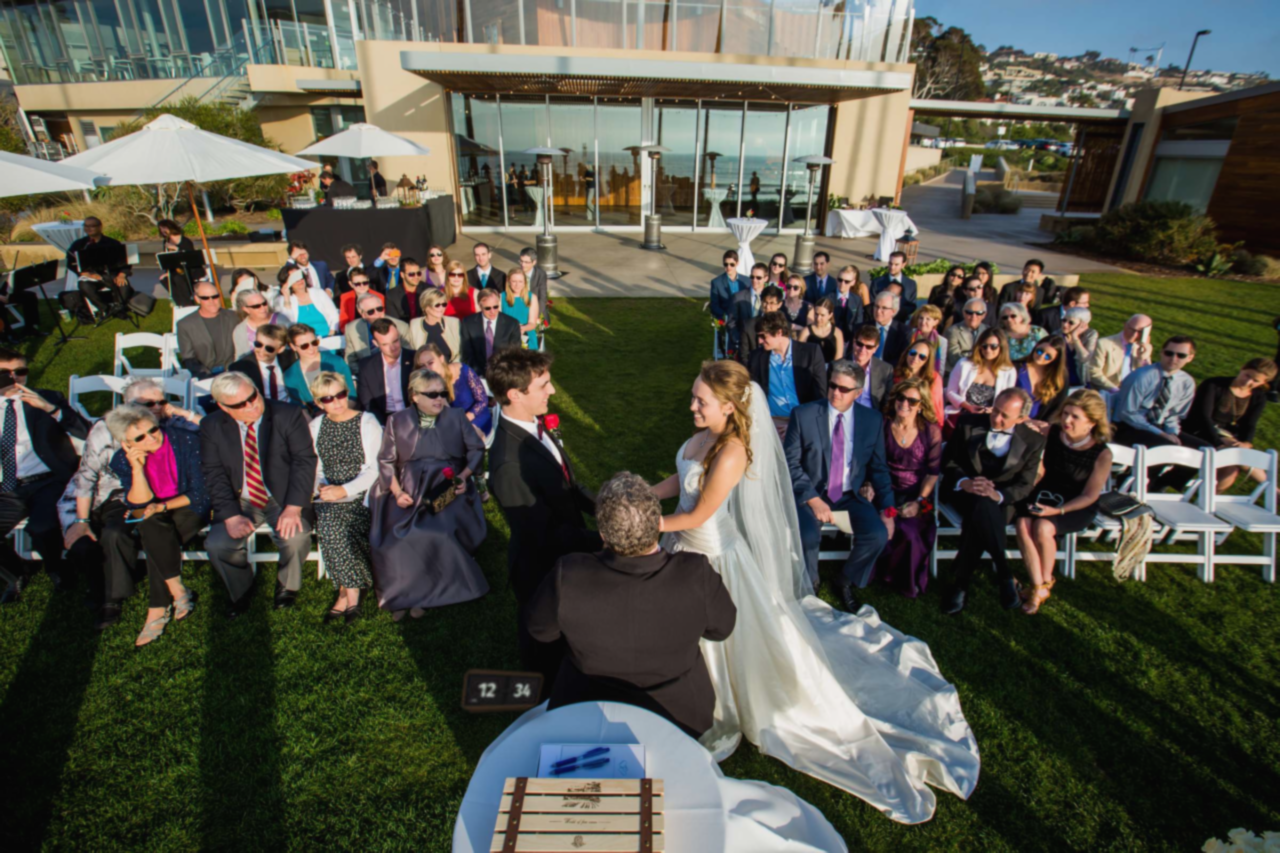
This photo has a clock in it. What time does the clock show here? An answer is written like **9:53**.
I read **12:34**
